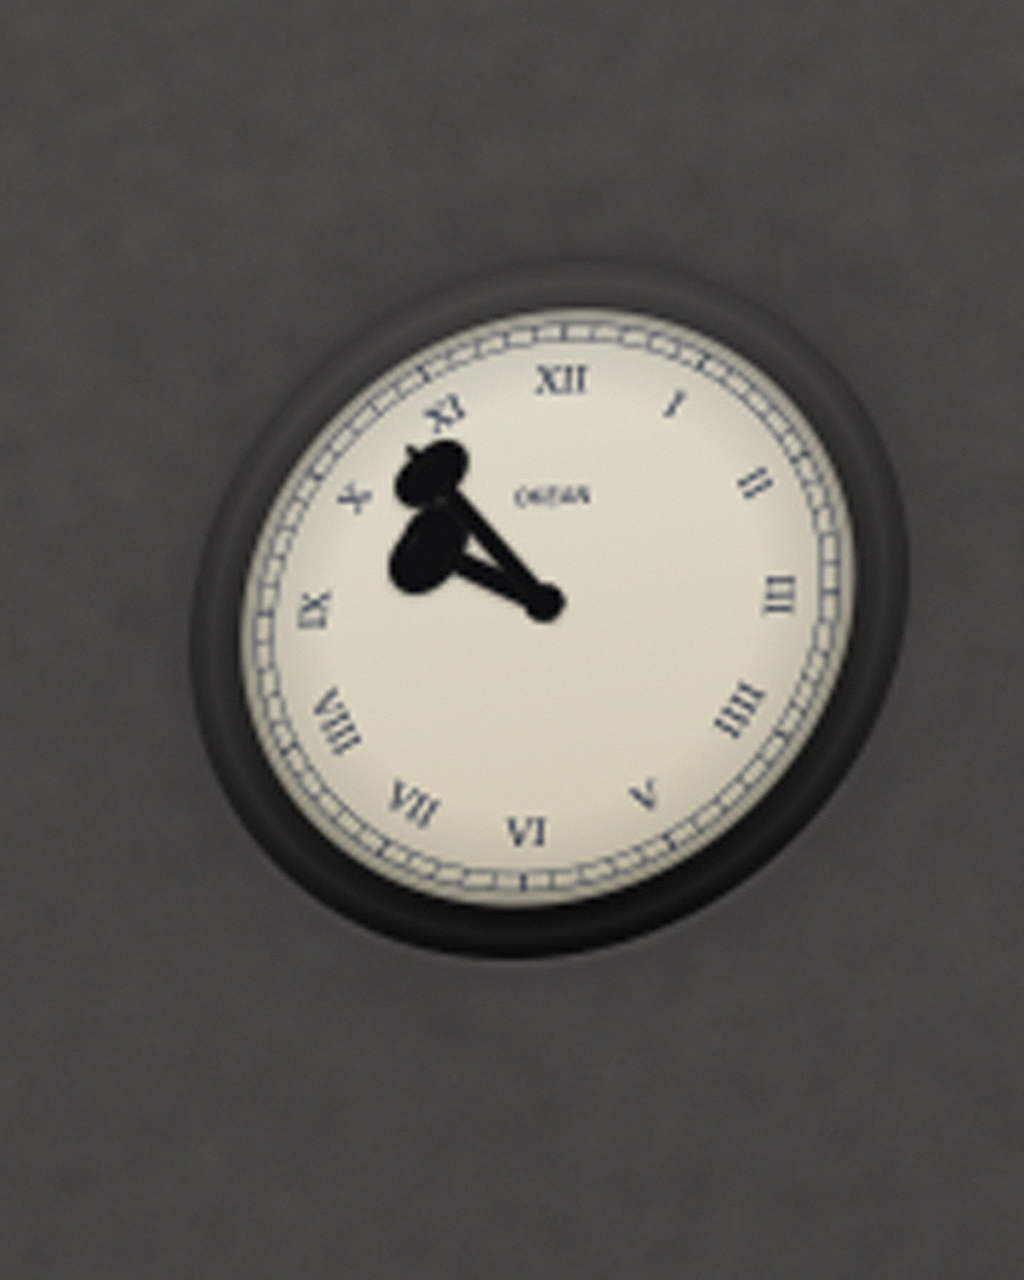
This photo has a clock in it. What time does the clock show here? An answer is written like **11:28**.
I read **9:53**
